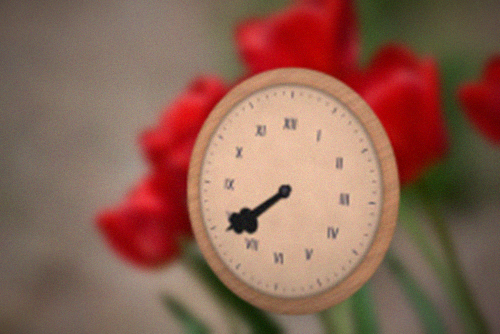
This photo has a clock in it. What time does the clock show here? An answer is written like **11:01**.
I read **7:39**
